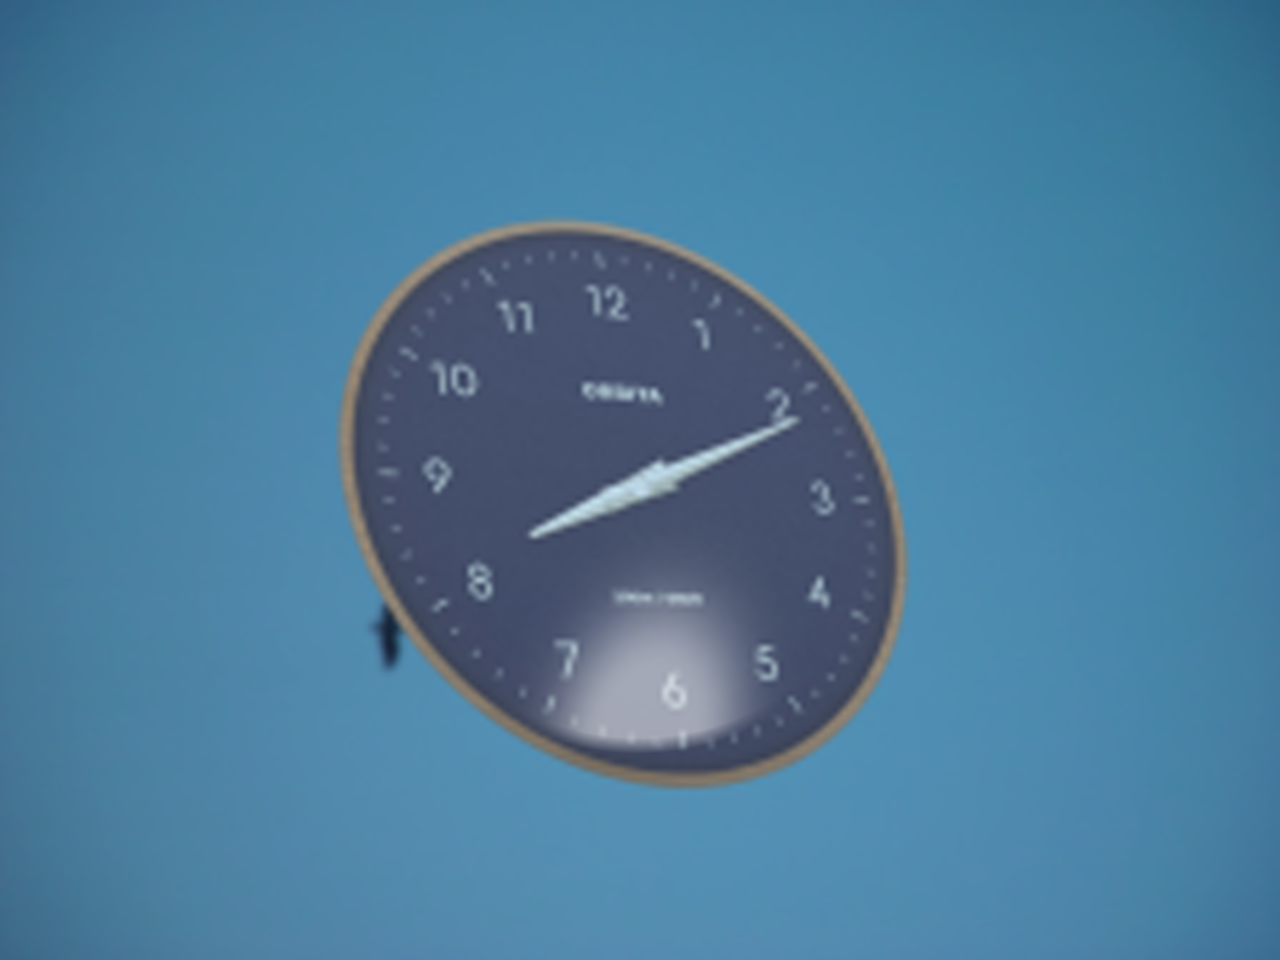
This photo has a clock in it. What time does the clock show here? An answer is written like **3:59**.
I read **8:11**
